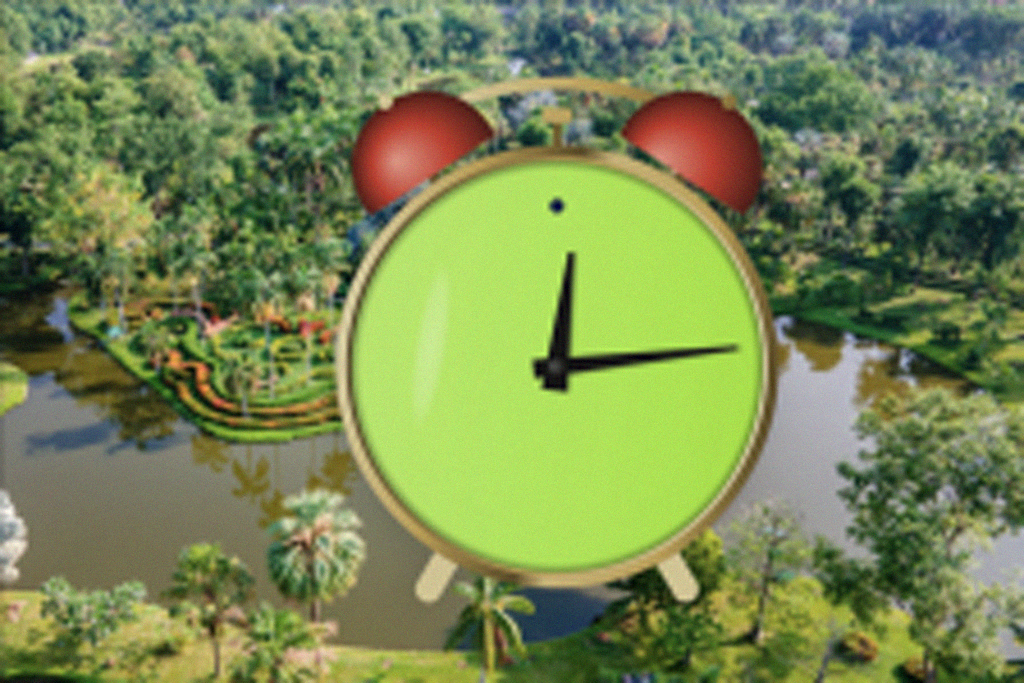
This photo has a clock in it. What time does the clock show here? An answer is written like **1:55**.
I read **12:14**
